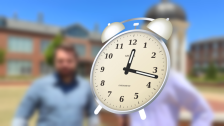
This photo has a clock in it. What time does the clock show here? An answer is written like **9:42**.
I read **12:17**
